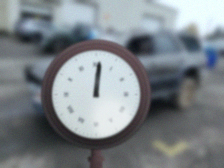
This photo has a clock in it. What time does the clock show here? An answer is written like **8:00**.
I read **12:01**
